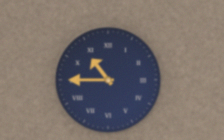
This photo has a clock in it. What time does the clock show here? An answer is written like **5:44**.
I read **10:45**
